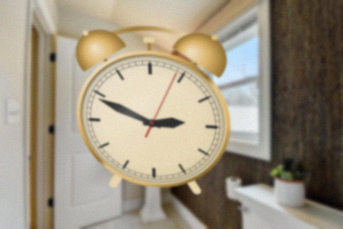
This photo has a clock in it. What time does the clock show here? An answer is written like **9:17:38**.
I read **2:49:04**
